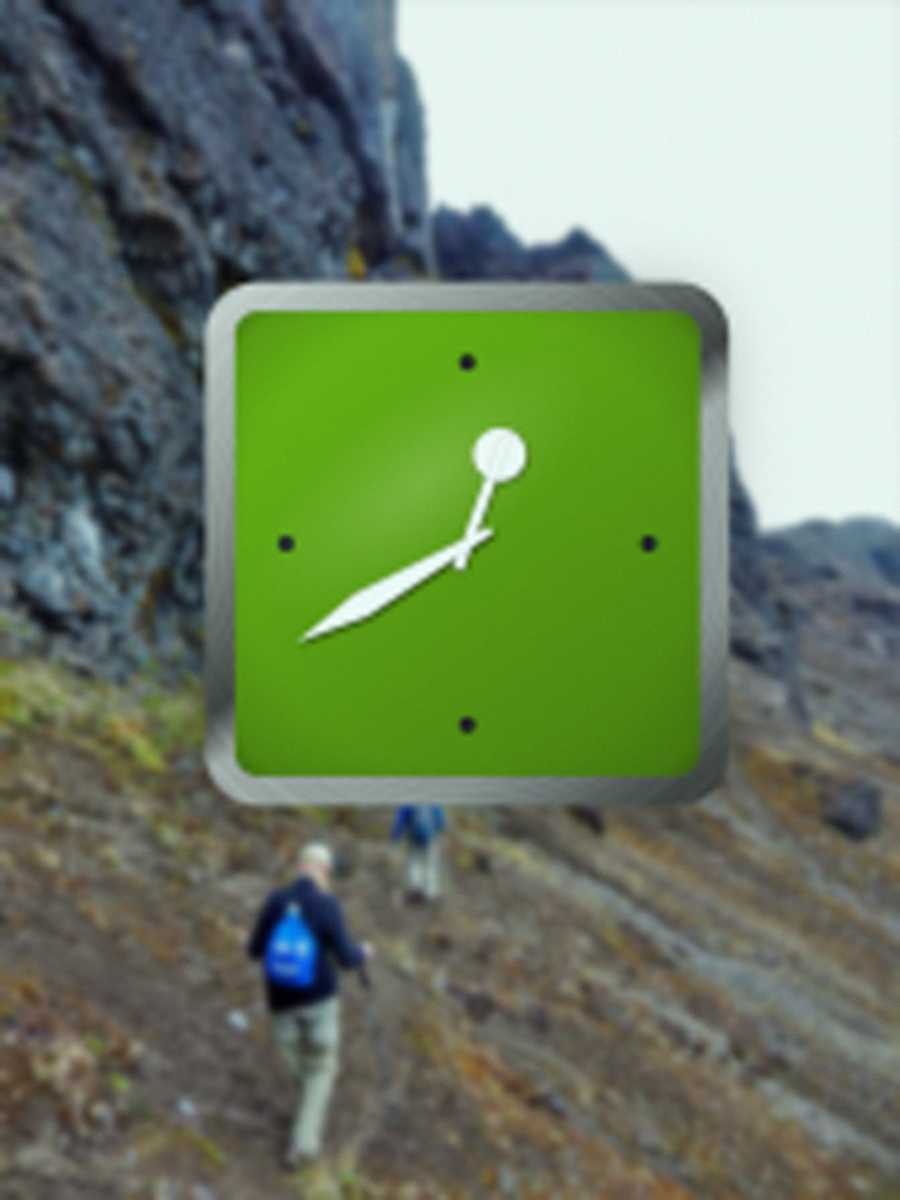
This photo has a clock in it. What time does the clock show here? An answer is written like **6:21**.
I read **12:40**
